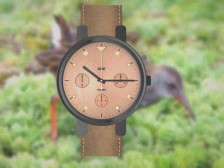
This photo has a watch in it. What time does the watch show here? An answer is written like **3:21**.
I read **10:15**
